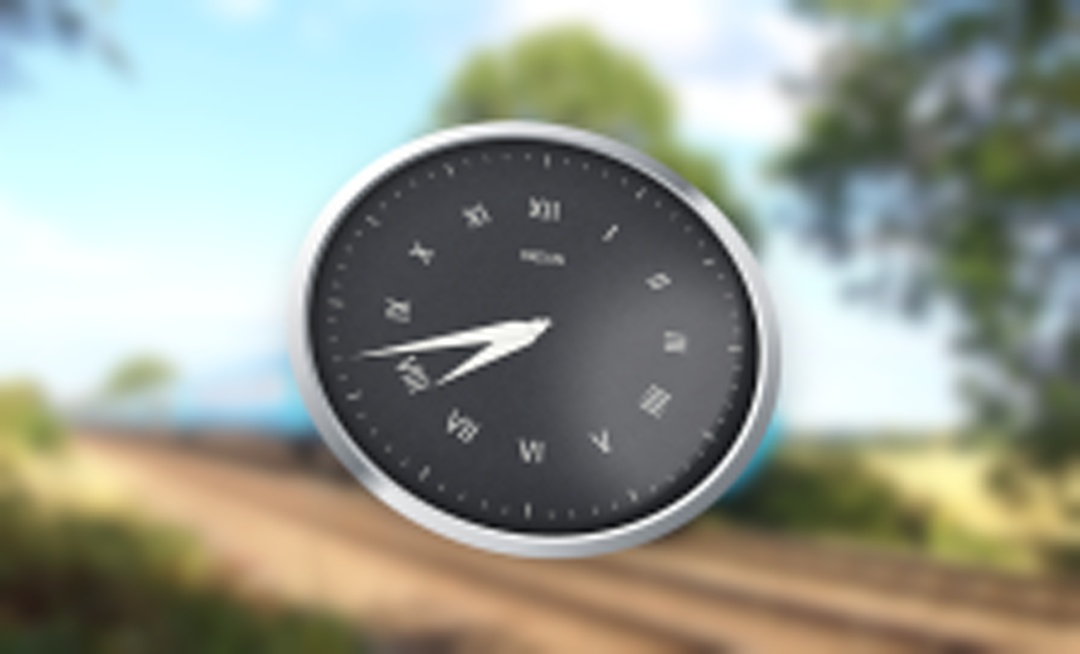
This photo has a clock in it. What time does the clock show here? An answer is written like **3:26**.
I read **7:42**
